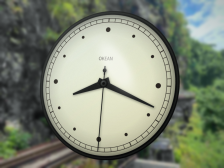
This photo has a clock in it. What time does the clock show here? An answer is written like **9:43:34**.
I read **8:18:30**
